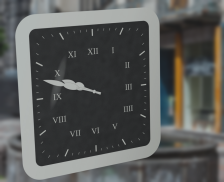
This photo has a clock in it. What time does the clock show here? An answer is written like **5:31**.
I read **9:48**
